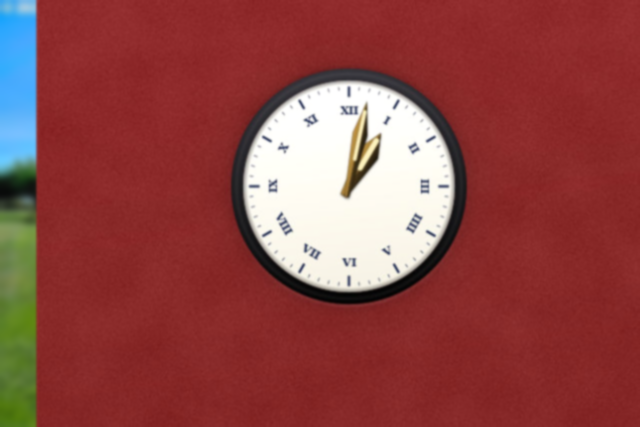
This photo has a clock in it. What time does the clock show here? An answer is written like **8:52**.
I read **1:02**
